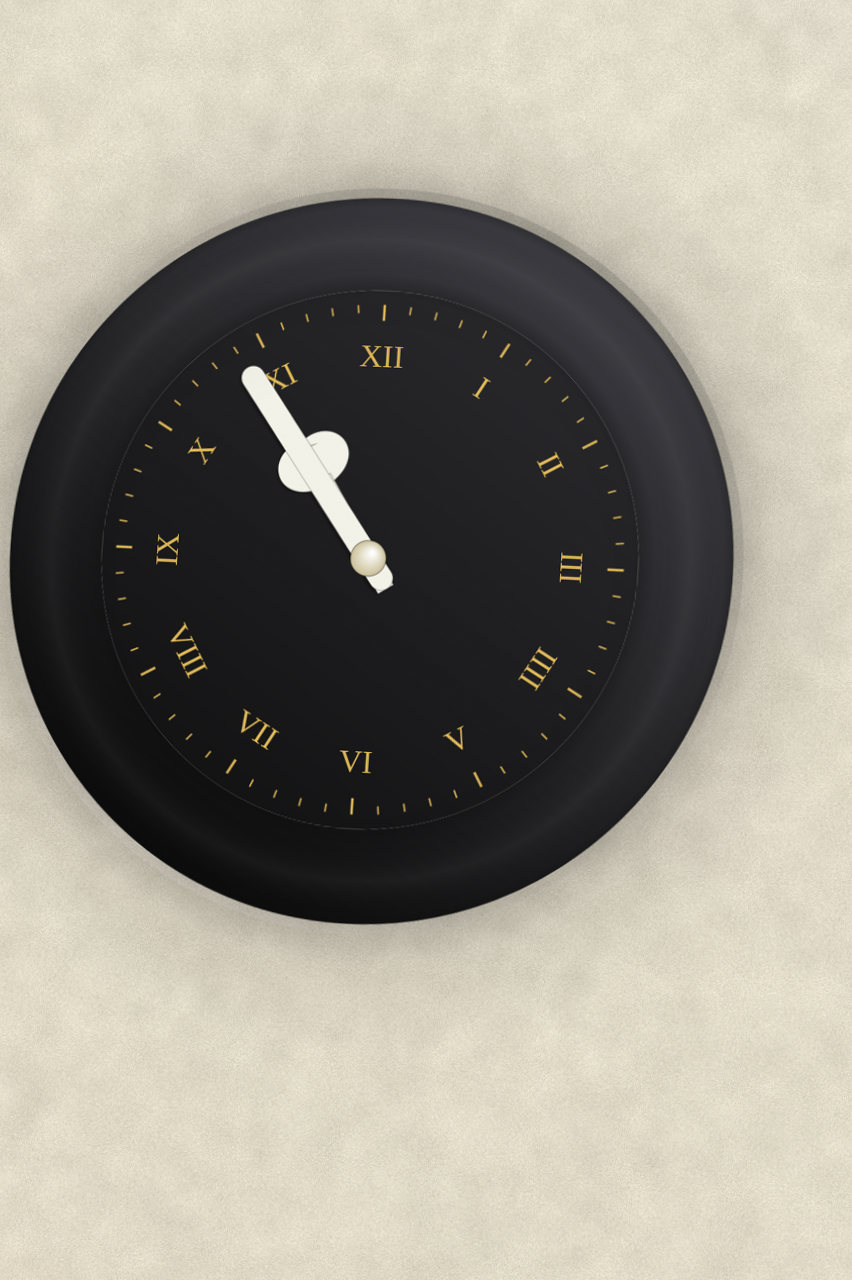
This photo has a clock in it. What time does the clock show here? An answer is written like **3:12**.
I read **10:54**
